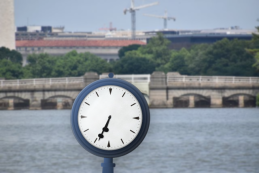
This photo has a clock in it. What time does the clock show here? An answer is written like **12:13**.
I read **6:34**
